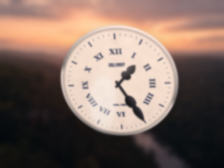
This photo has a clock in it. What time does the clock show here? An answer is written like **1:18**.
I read **1:25**
